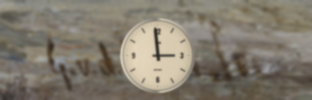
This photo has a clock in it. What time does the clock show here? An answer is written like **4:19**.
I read **2:59**
